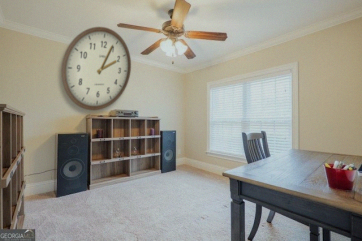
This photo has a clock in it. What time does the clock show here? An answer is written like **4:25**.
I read **2:04**
